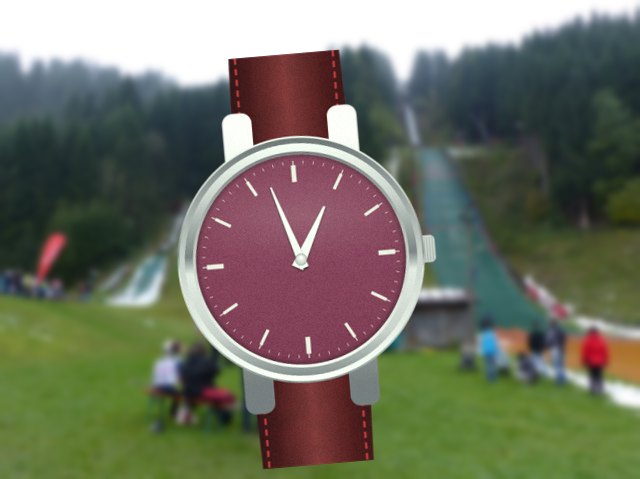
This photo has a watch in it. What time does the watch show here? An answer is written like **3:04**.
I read **12:57**
